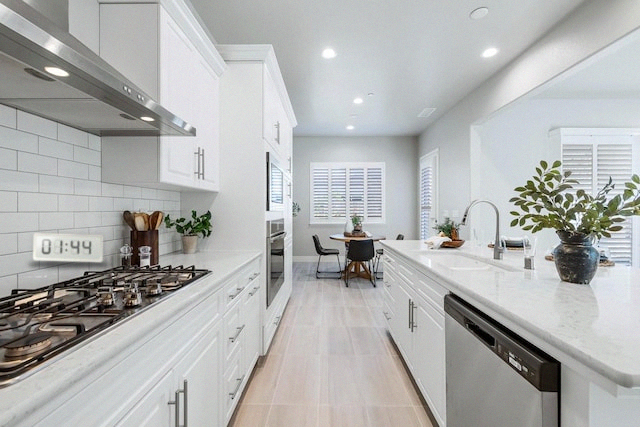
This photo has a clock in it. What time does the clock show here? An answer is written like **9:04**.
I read **1:44**
